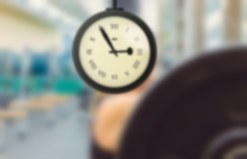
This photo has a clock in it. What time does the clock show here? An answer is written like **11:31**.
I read **2:55**
